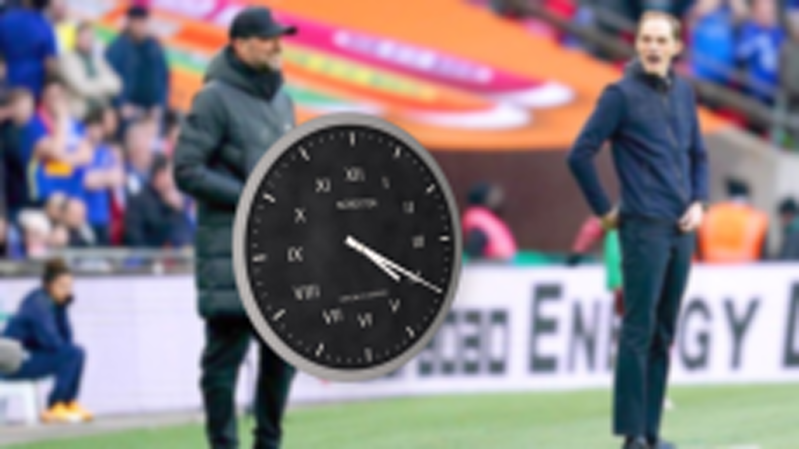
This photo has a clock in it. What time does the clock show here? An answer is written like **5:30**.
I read **4:20**
